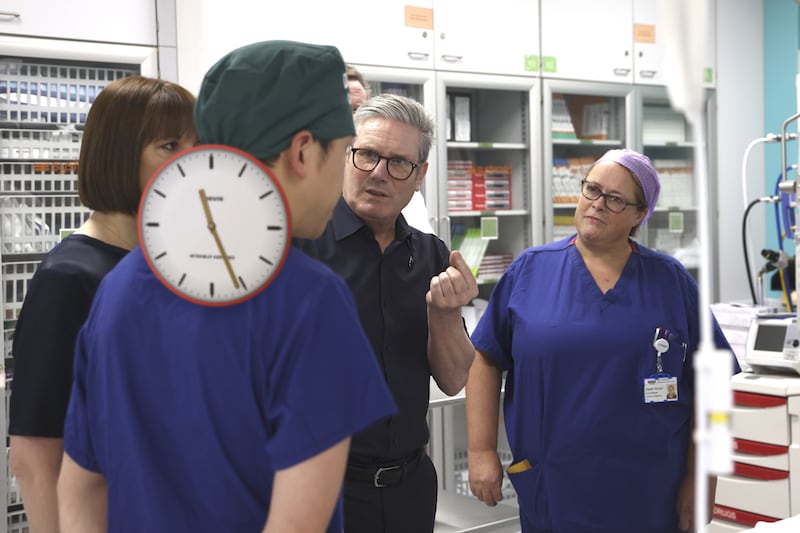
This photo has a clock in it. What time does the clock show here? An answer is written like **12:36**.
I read **11:26**
